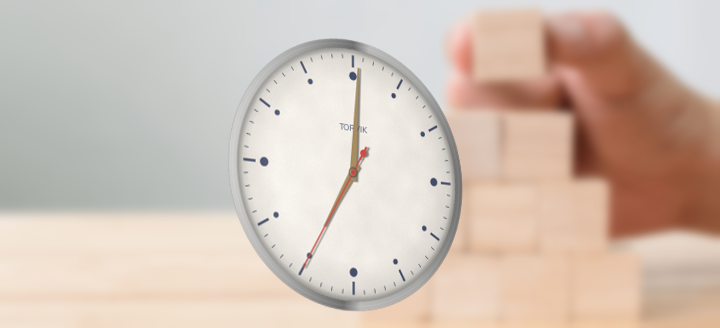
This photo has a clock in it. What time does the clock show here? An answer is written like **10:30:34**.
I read **7:00:35**
